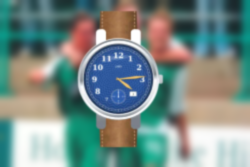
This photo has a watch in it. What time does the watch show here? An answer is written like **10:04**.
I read **4:14**
